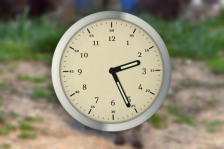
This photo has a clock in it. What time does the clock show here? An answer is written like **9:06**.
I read **2:26**
